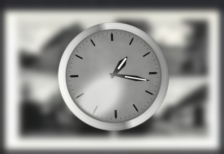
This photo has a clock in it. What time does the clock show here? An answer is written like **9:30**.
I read **1:17**
